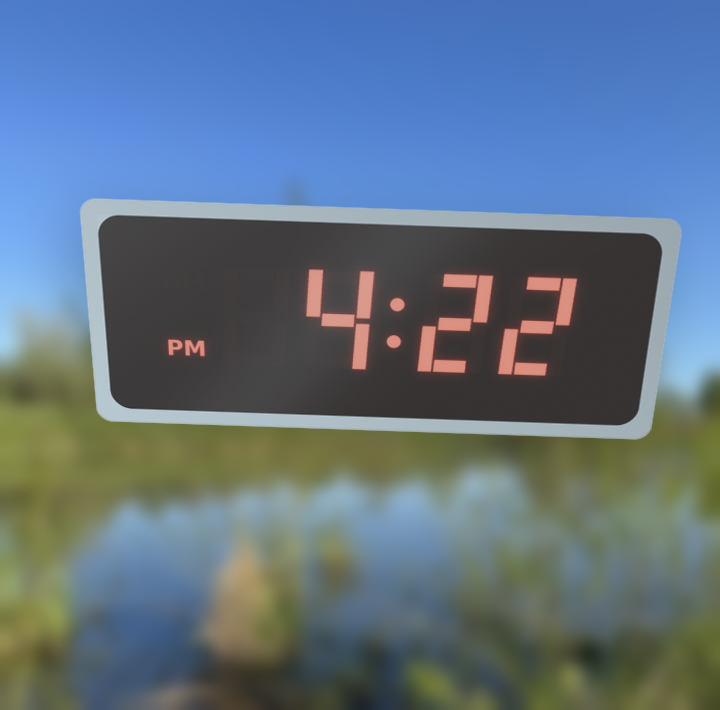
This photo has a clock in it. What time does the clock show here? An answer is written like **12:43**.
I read **4:22**
